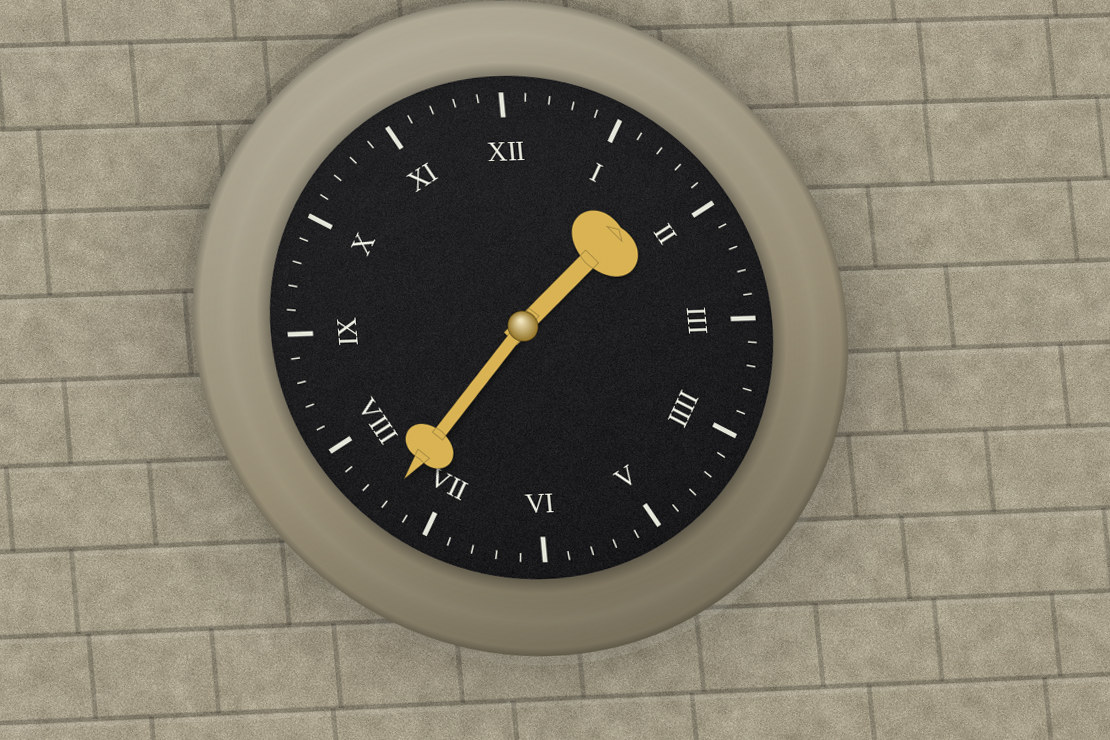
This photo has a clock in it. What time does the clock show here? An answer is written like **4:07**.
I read **1:37**
